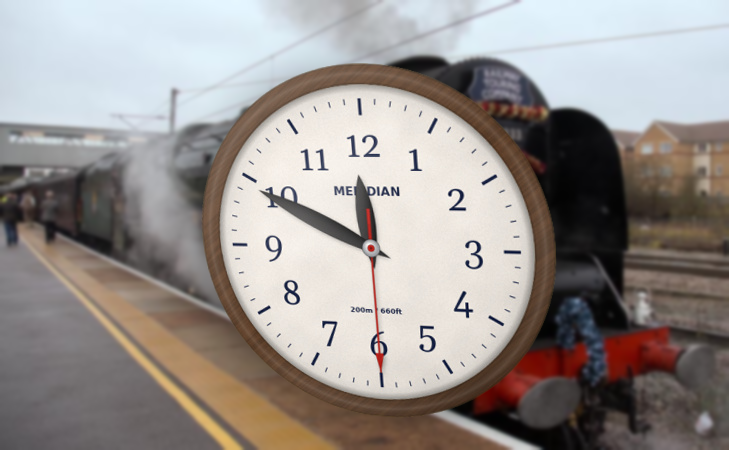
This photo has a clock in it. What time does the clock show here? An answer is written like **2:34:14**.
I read **11:49:30**
